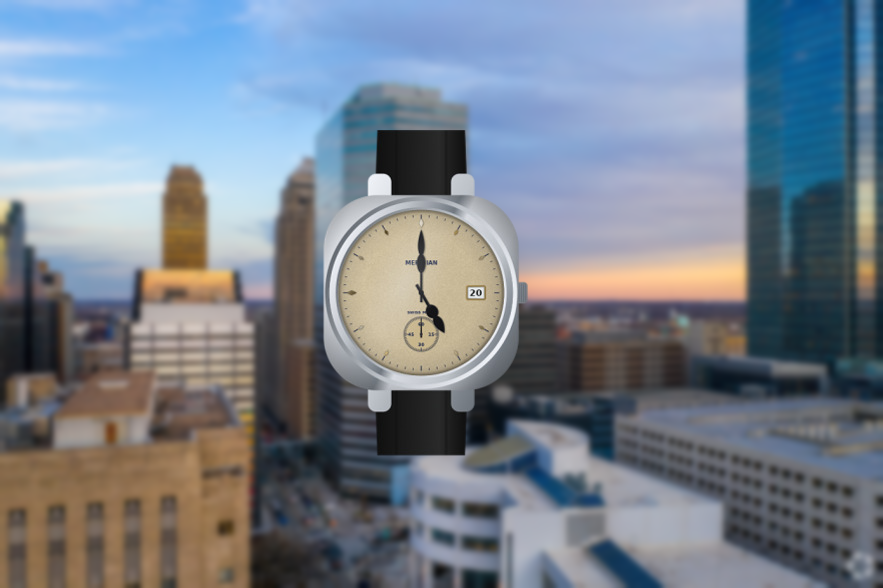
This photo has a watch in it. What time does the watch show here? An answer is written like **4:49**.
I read **5:00**
